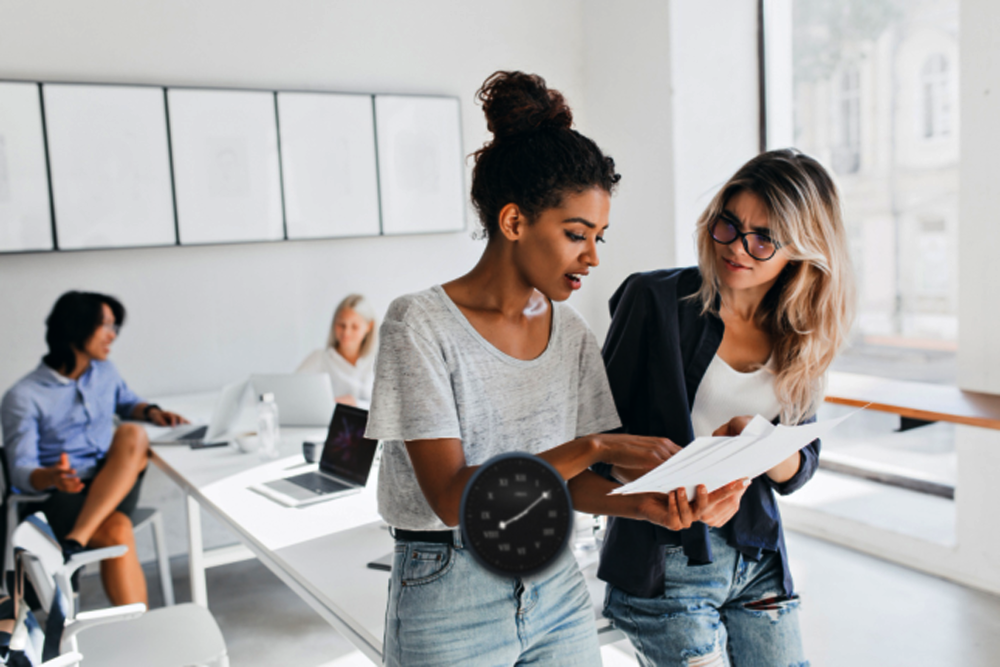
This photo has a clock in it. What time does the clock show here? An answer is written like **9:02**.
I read **8:09**
